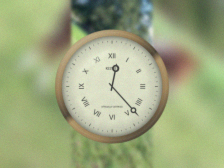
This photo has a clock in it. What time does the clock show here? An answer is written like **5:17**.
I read **12:23**
